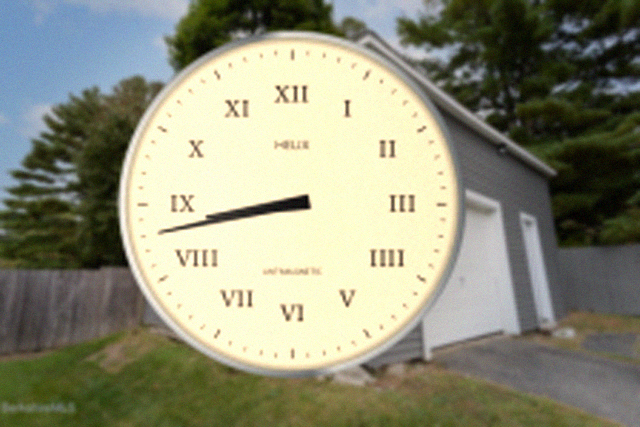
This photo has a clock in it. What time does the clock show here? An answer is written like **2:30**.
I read **8:43**
